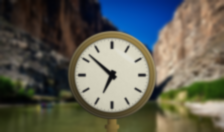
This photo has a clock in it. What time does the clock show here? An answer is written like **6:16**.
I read **6:52**
